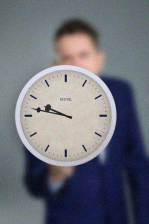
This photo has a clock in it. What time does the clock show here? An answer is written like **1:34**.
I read **9:47**
